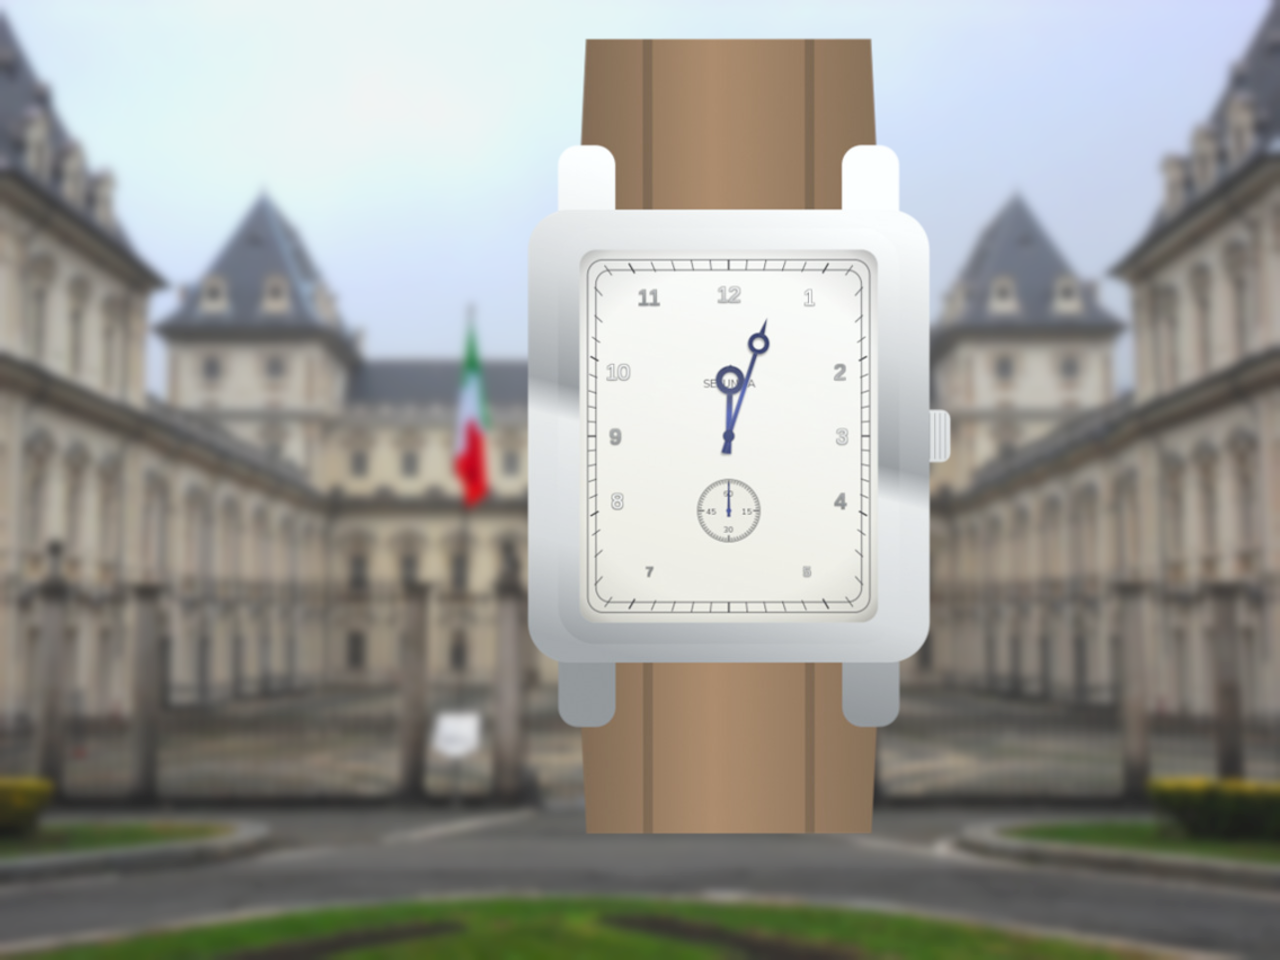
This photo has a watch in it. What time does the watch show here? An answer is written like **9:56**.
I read **12:03**
